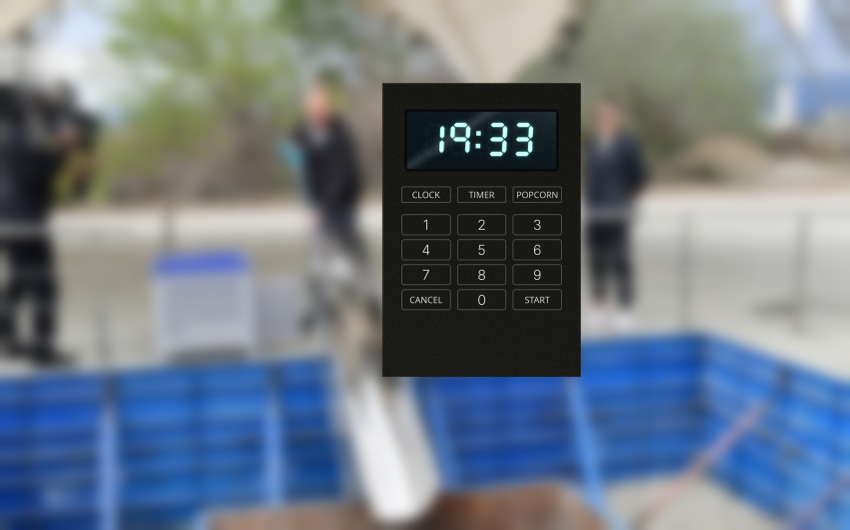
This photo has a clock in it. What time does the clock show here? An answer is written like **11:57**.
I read **19:33**
